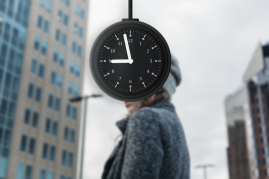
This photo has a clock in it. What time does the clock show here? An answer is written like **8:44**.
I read **8:58**
